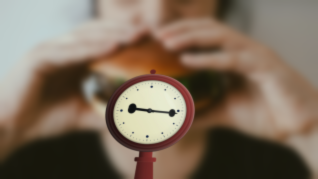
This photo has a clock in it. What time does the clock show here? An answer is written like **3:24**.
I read **9:16**
